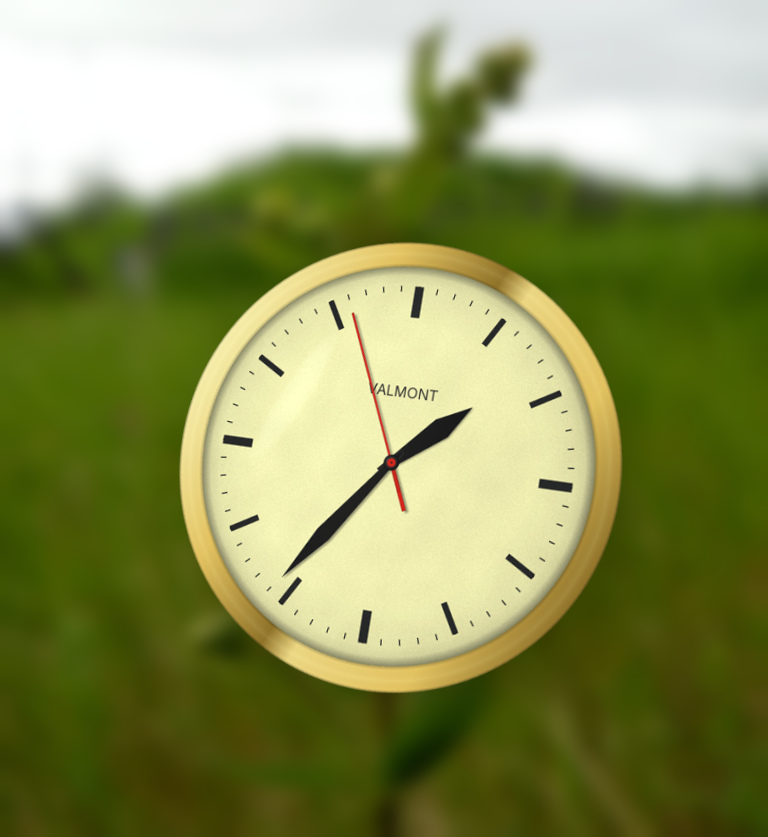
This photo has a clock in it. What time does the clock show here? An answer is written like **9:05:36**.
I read **1:35:56**
